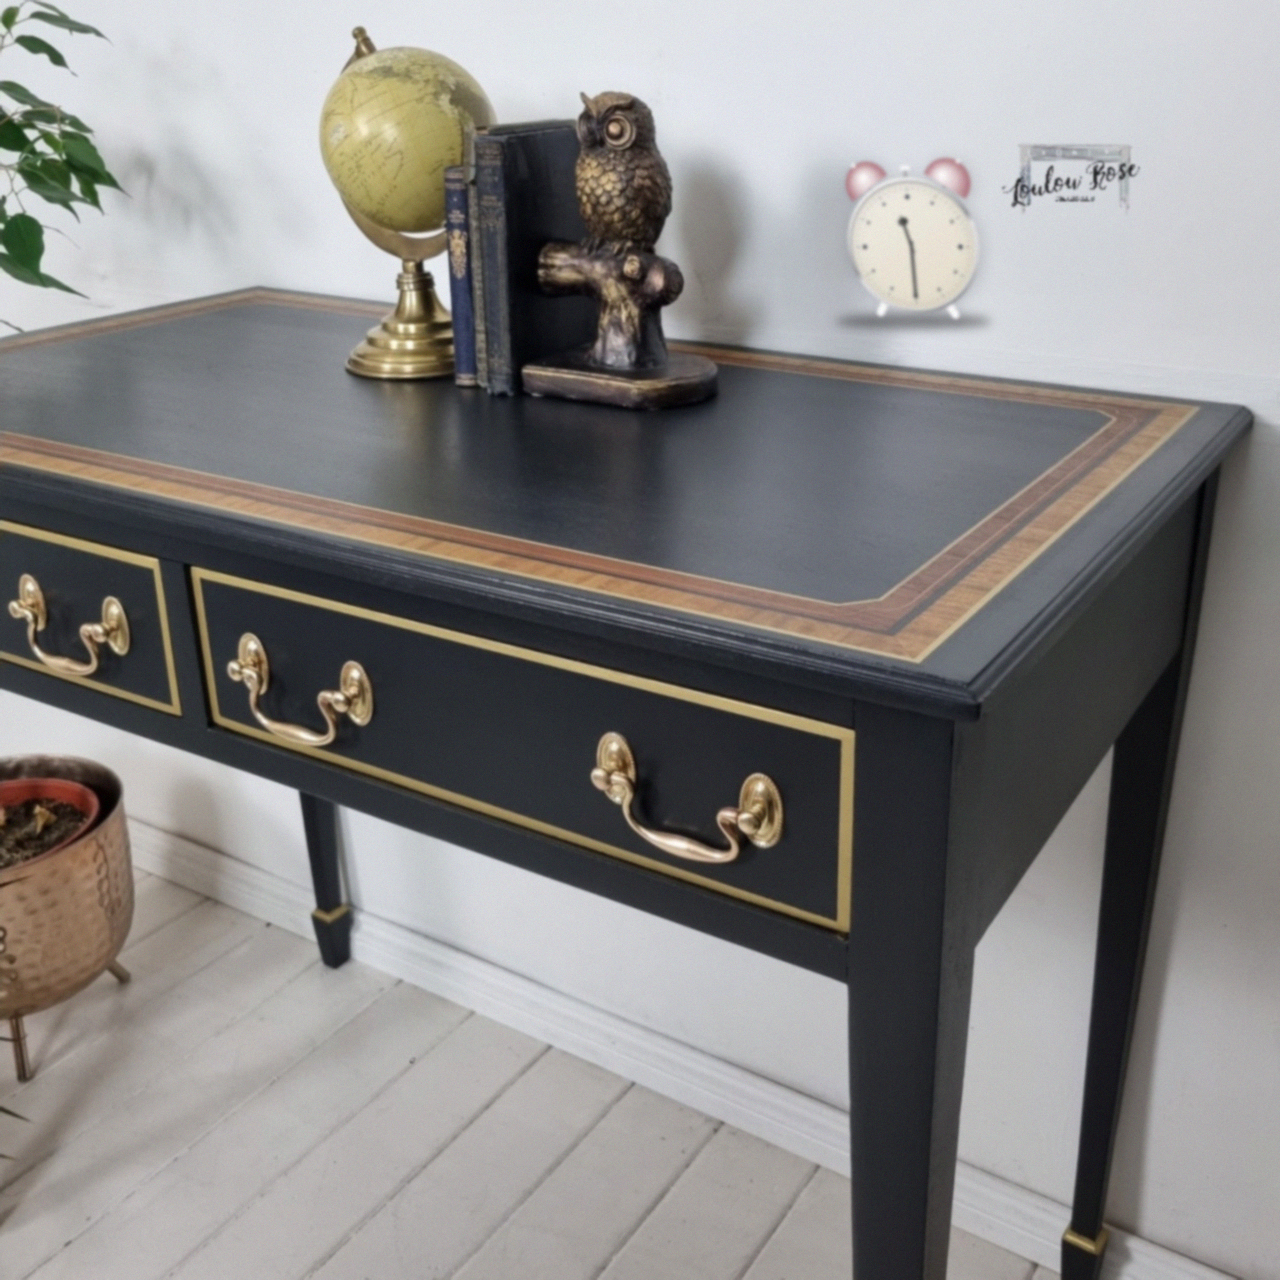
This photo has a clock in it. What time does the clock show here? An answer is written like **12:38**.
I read **11:30**
